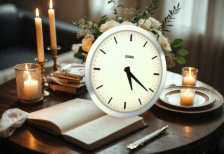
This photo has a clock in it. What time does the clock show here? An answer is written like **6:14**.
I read **5:21**
